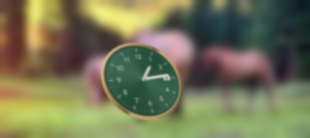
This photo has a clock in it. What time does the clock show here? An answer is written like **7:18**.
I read **1:14**
